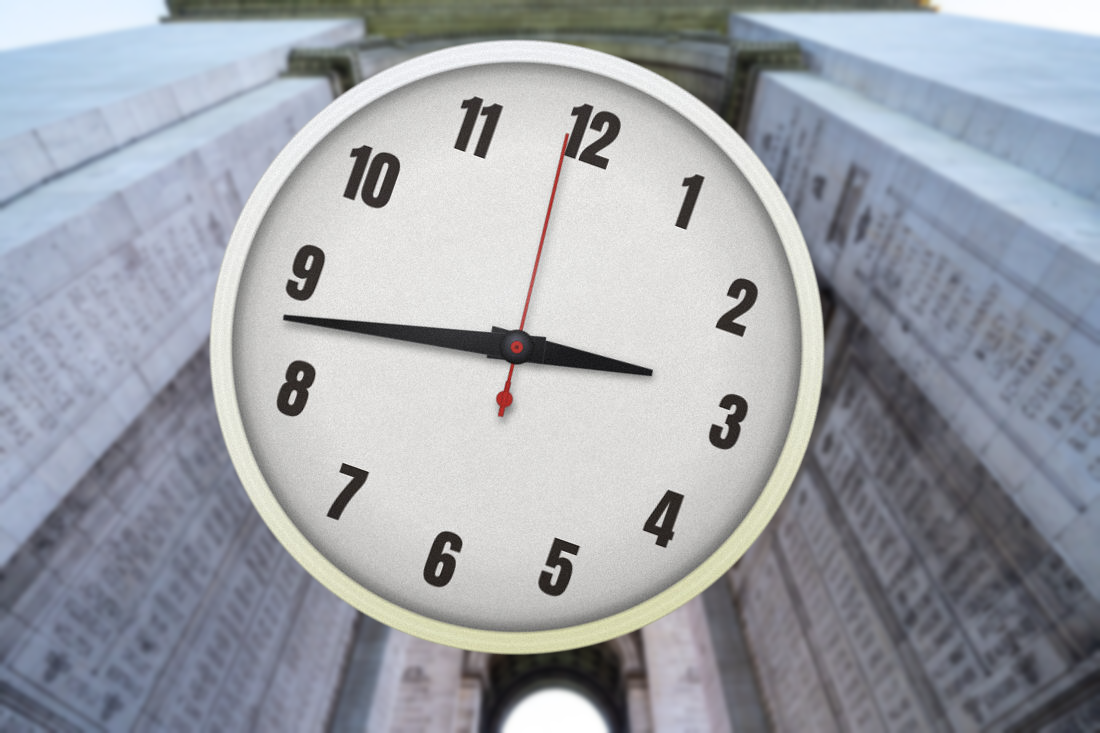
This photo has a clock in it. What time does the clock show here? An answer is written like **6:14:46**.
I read **2:42:59**
